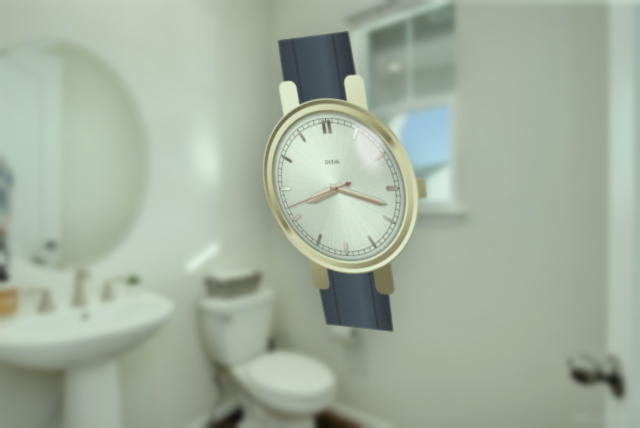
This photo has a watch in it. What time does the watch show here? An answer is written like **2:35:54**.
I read **8:17:42**
